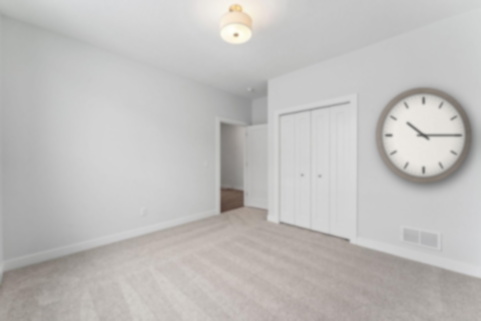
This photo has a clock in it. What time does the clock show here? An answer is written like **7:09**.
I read **10:15**
